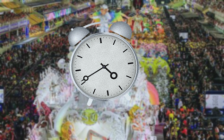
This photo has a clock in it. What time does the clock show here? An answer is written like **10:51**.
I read **4:41**
